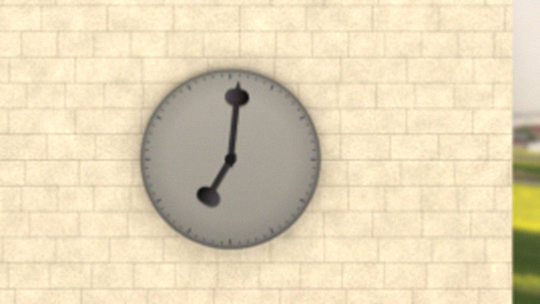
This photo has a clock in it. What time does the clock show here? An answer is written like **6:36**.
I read **7:01**
